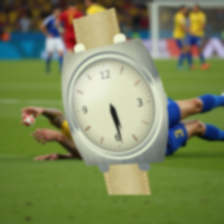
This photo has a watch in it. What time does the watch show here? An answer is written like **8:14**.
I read **5:29**
